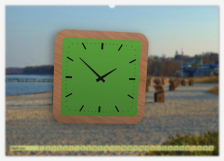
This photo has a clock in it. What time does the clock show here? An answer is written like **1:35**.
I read **1:52**
